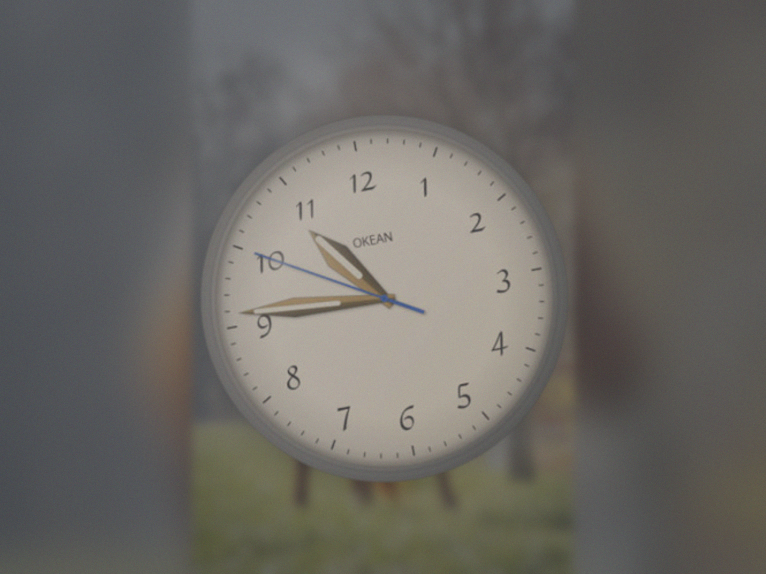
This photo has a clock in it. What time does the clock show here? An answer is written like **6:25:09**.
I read **10:45:50**
